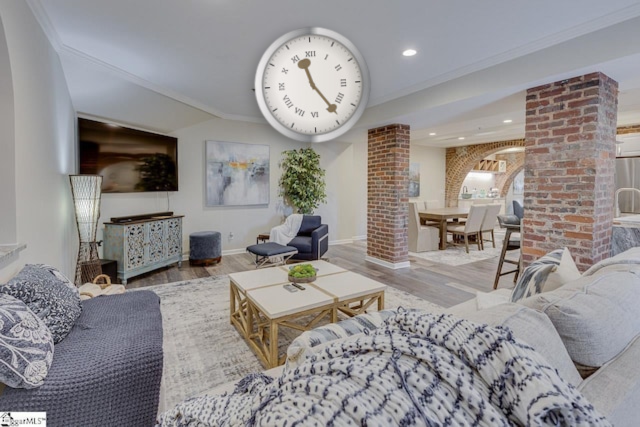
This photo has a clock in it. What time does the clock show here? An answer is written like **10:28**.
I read **11:24**
